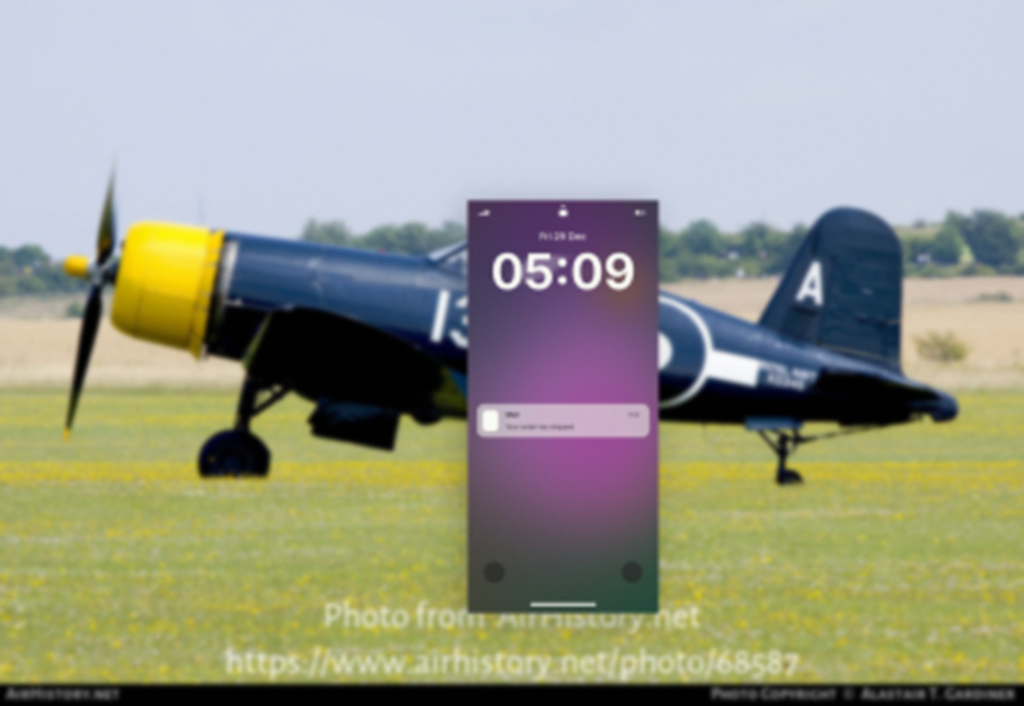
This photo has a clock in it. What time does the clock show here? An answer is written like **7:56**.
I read **5:09**
